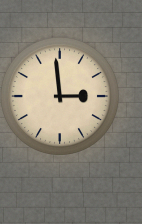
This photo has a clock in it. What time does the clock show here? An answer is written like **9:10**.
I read **2:59**
